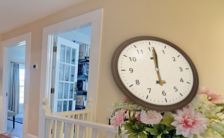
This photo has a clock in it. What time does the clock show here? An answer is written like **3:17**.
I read **6:01**
